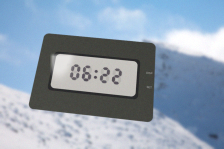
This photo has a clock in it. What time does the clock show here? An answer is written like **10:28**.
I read **6:22**
